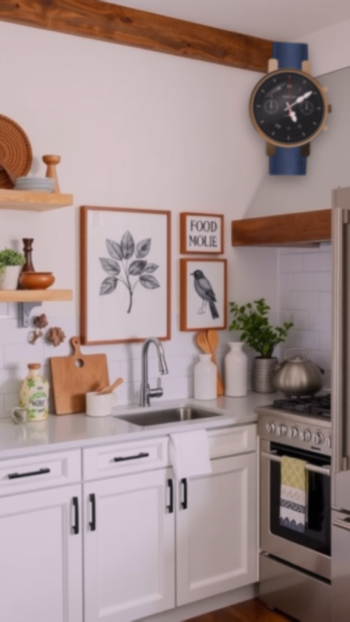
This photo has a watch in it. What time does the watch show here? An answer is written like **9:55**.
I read **5:09**
